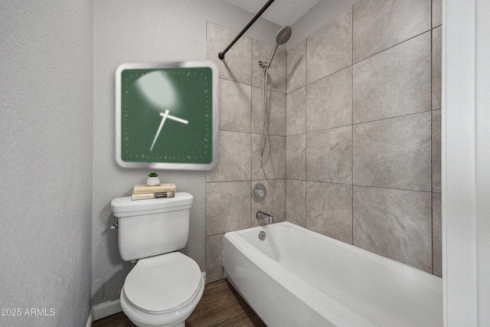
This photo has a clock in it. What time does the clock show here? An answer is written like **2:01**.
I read **3:34**
